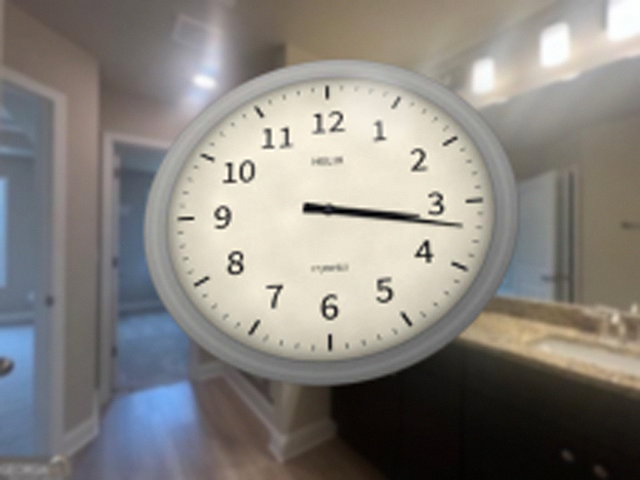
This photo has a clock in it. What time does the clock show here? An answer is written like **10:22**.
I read **3:17**
